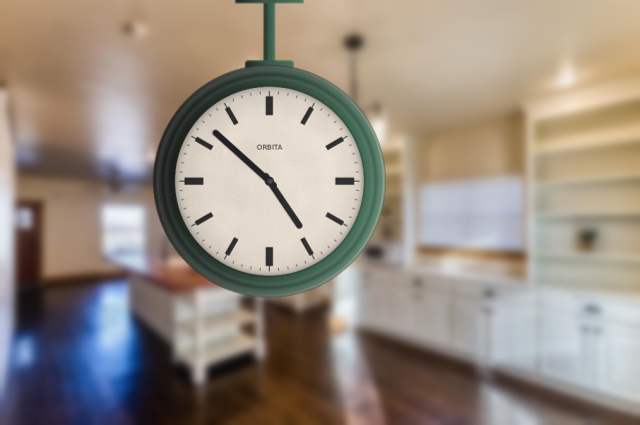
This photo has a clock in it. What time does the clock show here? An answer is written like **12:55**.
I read **4:52**
